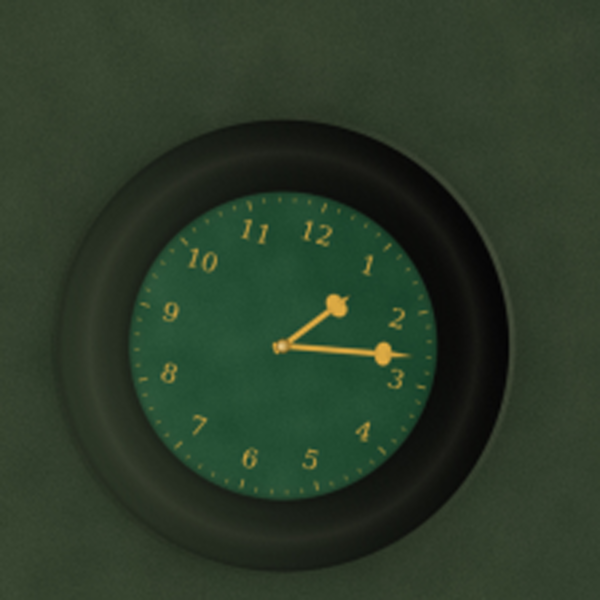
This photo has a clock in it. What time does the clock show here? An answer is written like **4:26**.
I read **1:13**
